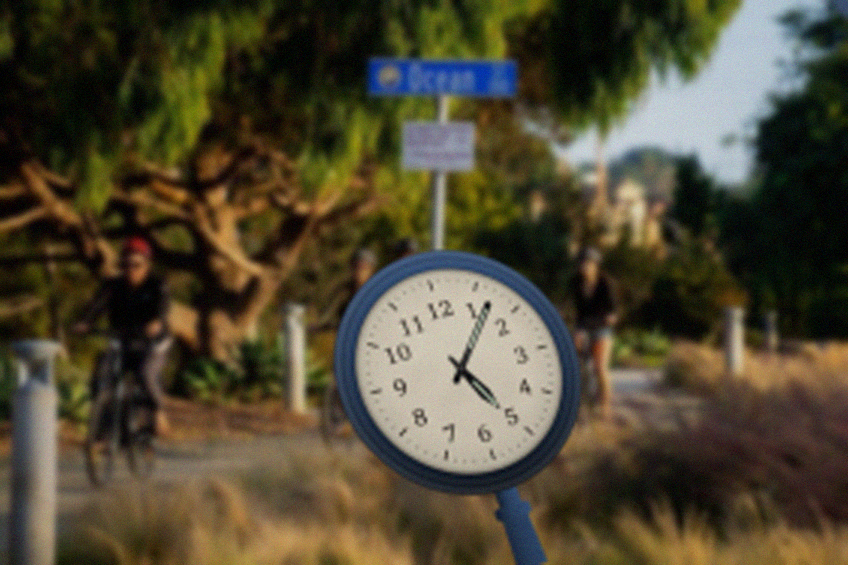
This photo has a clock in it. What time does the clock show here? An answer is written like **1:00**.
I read **5:07**
